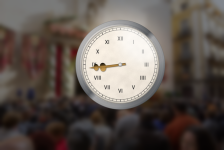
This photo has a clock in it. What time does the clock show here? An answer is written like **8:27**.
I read **8:44**
